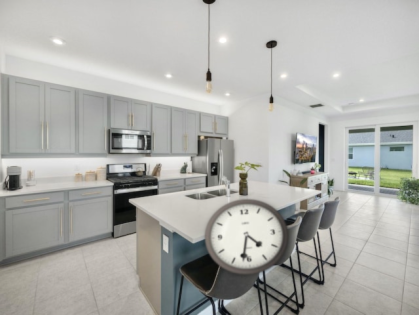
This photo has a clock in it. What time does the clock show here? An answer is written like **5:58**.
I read **4:32**
